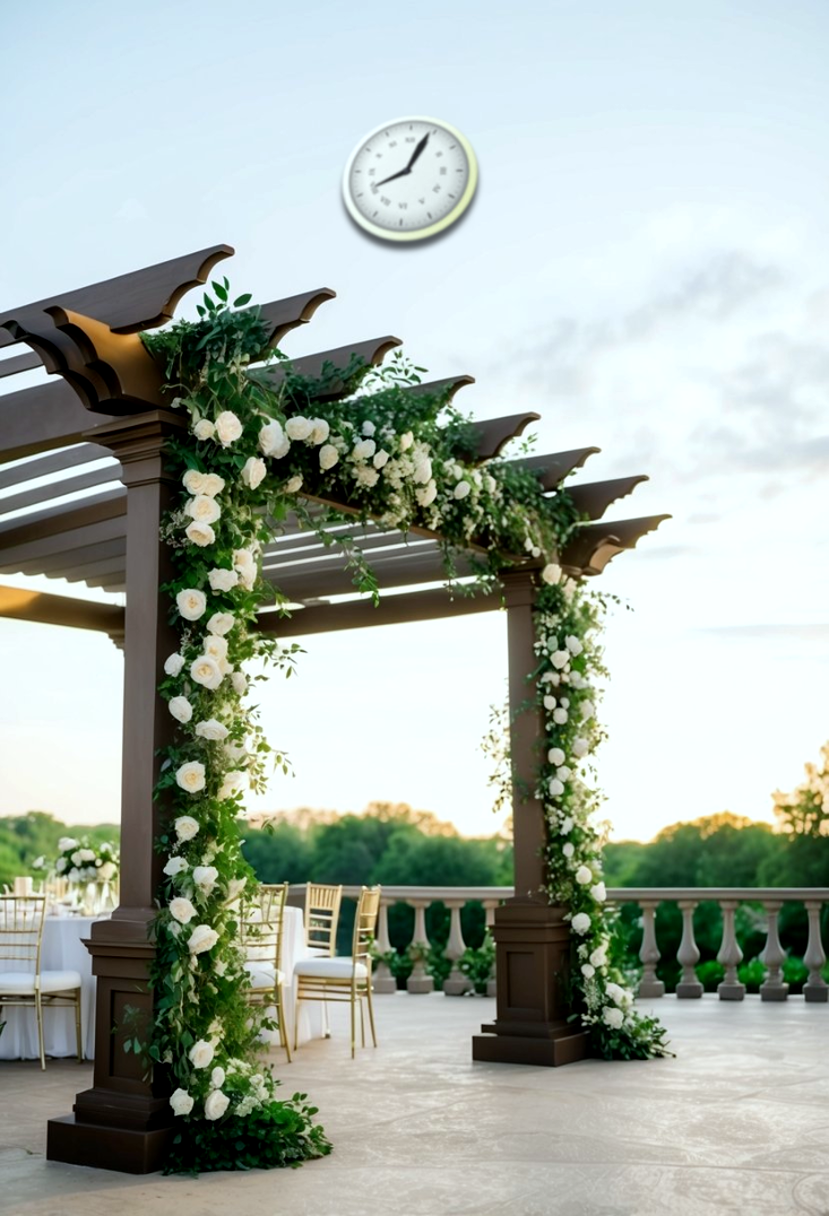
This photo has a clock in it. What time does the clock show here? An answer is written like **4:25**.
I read **8:04**
